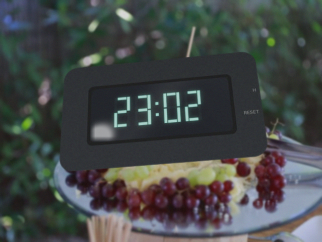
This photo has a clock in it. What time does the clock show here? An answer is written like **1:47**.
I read **23:02**
